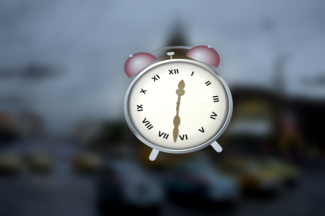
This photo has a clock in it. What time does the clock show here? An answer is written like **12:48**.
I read **12:32**
